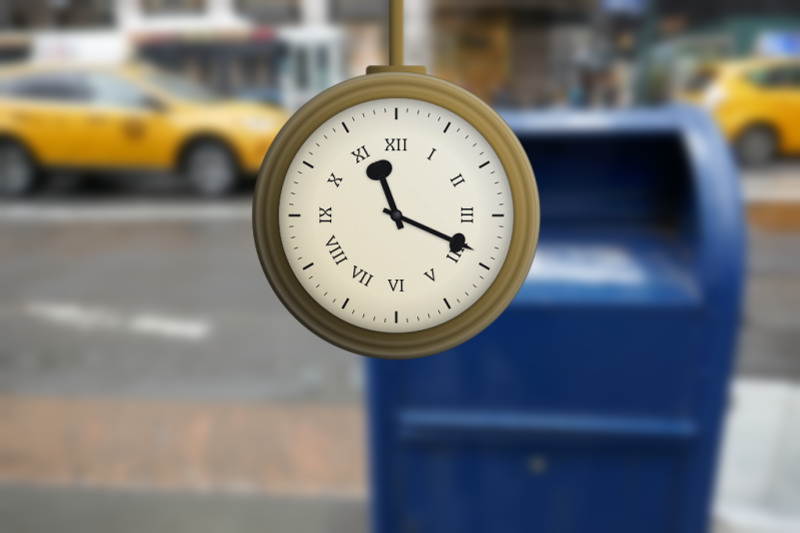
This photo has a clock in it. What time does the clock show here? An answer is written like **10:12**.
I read **11:19**
